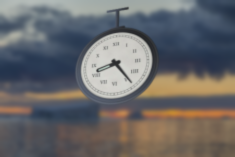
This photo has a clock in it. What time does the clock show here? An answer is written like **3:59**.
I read **8:24**
